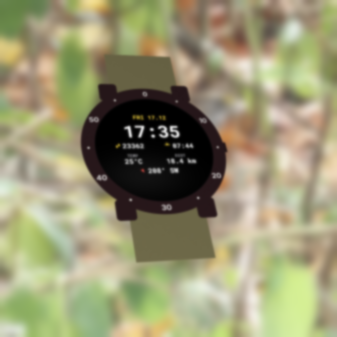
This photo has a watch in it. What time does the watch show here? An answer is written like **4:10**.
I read **17:35**
